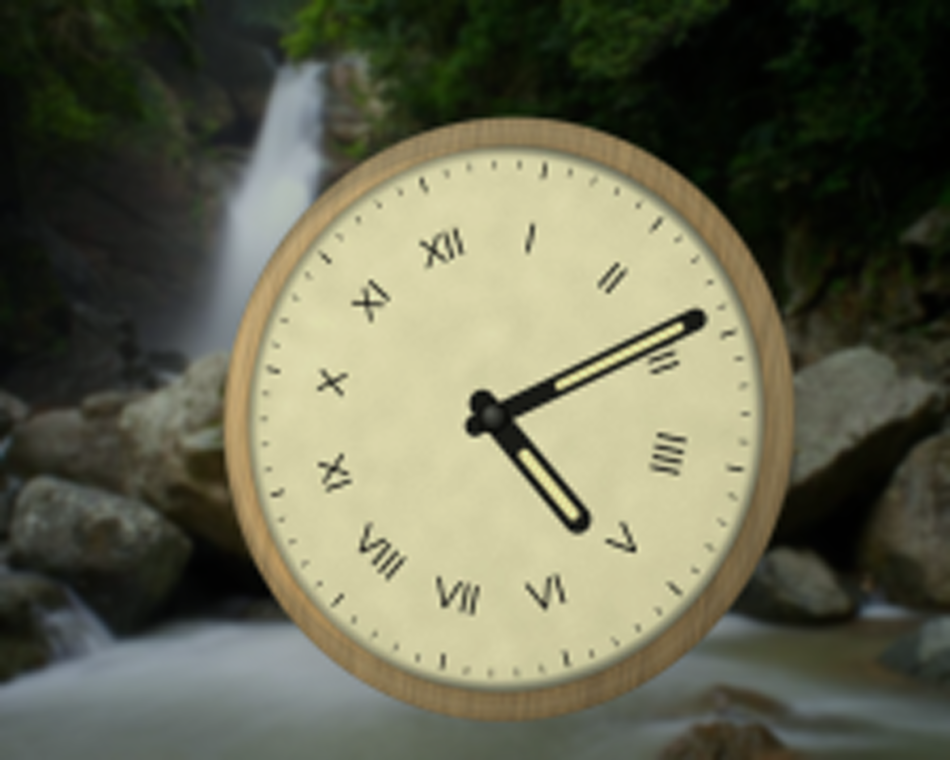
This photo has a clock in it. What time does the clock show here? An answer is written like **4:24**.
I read **5:14**
